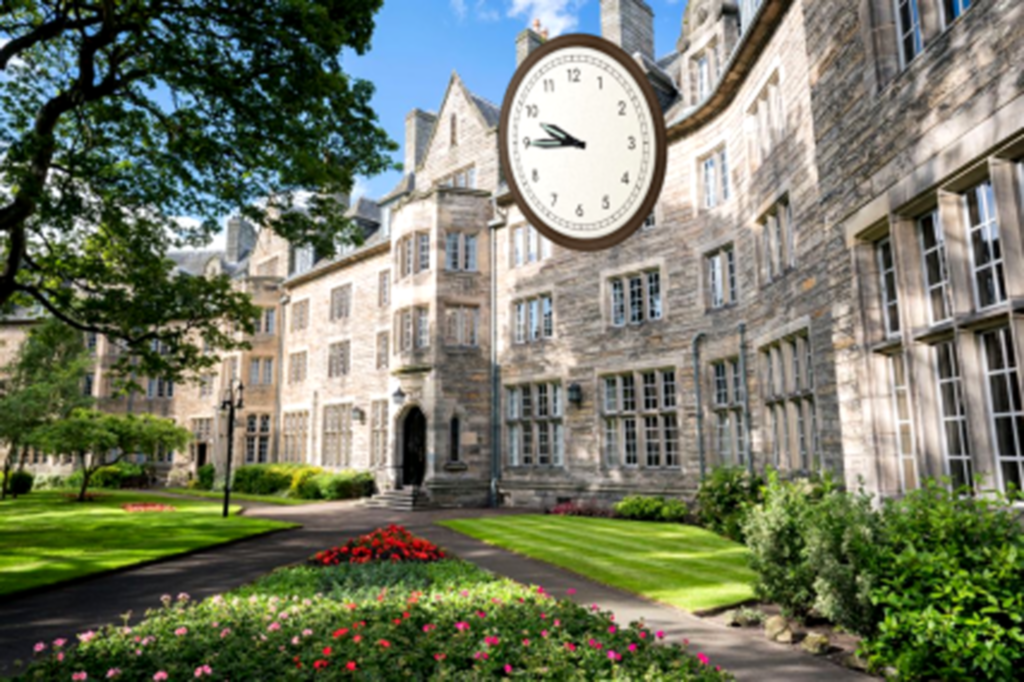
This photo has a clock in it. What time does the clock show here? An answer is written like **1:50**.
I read **9:45**
